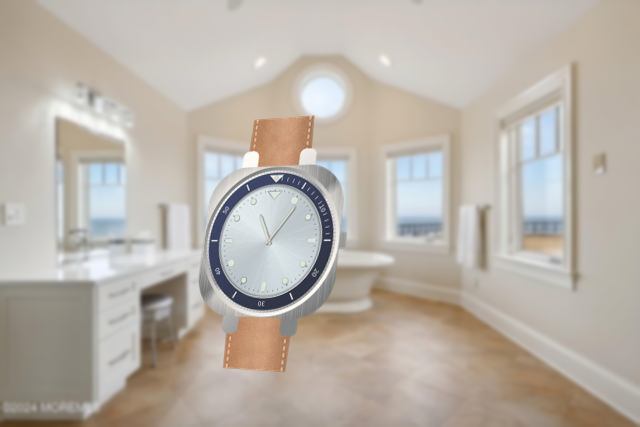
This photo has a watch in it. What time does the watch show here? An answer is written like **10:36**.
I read **11:06**
